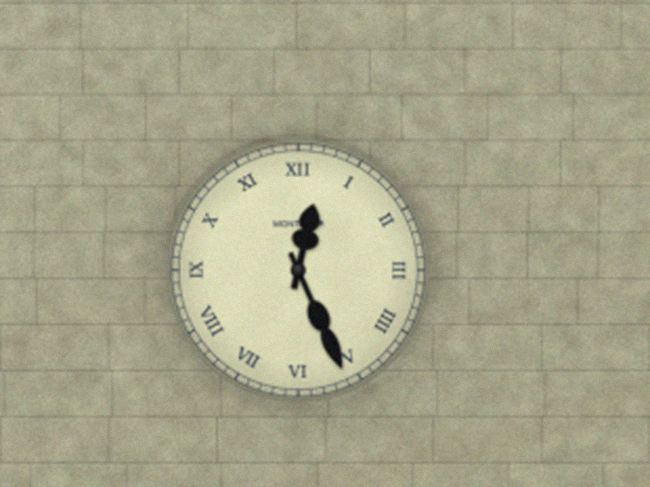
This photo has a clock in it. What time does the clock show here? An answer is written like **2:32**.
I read **12:26**
